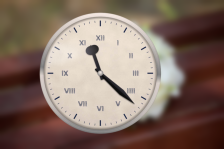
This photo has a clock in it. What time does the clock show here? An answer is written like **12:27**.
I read **11:22**
